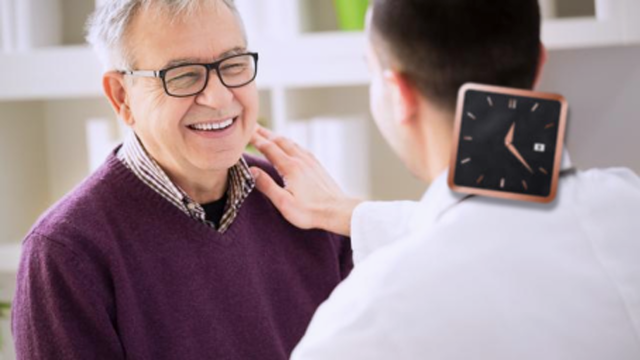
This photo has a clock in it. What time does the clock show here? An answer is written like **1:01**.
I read **12:22**
